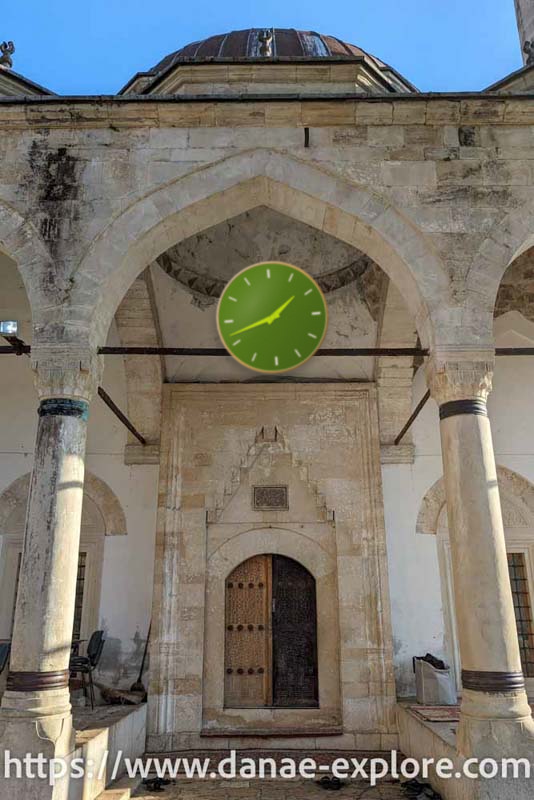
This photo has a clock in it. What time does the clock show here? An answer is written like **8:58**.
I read **1:42**
